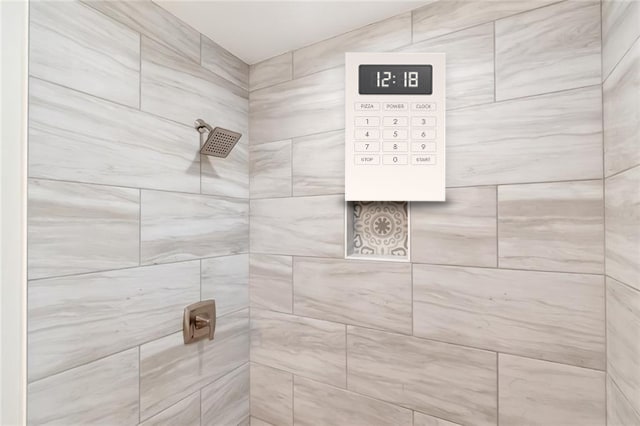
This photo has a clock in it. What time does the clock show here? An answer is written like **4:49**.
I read **12:18**
